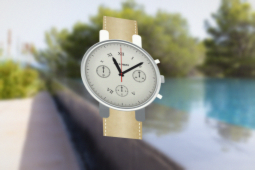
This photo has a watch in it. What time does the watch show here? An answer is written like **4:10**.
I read **11:09**
